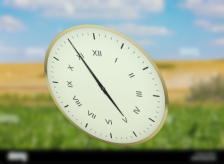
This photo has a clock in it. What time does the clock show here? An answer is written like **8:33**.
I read **4:55**
